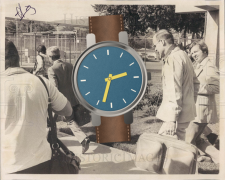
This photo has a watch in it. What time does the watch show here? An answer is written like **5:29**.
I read **2:33**
